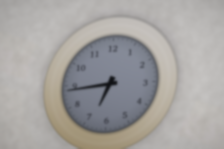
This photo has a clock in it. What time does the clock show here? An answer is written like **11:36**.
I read **6:44**
